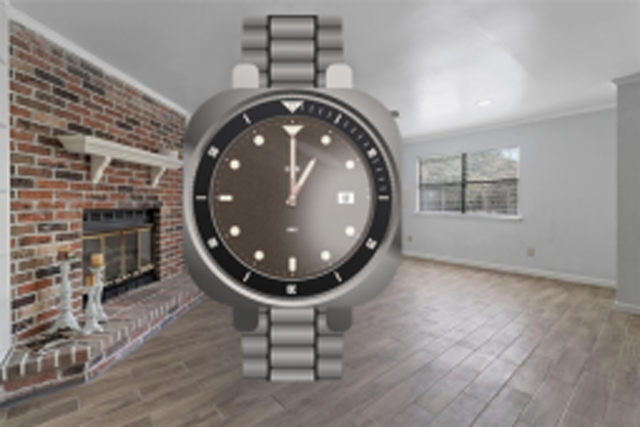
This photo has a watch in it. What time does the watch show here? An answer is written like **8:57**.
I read **1:00**
